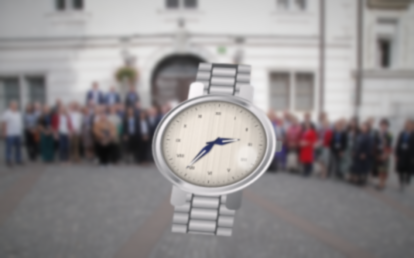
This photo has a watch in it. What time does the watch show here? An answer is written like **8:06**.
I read **2:36**
